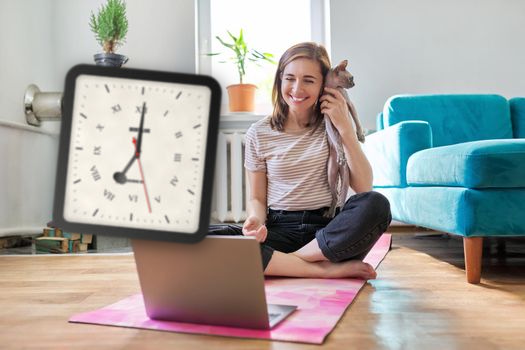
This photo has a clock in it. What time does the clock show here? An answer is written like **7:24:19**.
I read **7:00:27**
